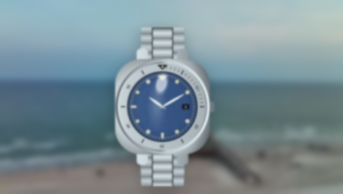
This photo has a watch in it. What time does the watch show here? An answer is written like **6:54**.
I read **10:10**
